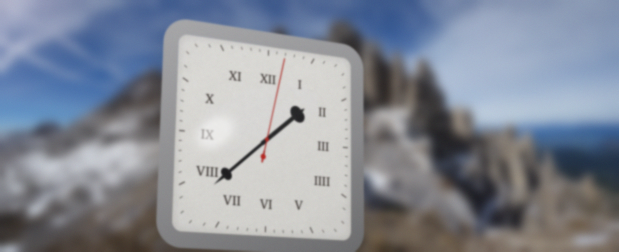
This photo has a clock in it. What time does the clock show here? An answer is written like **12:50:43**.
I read **1:38:02**
